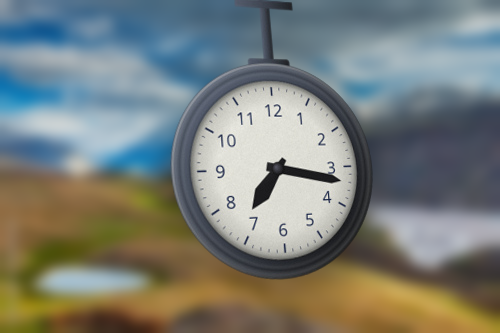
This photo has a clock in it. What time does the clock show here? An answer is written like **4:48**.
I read **7:17**
